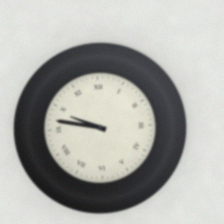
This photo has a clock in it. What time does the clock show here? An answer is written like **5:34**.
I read **9:47**
